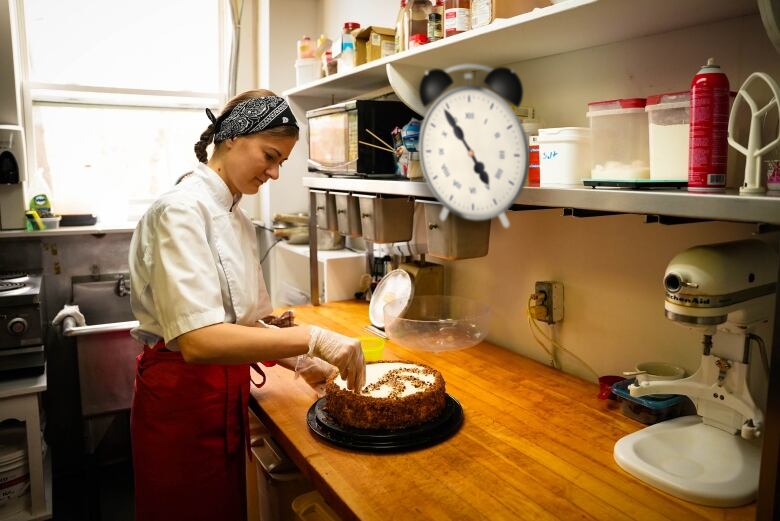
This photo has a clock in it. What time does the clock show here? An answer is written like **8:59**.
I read **4:54**
